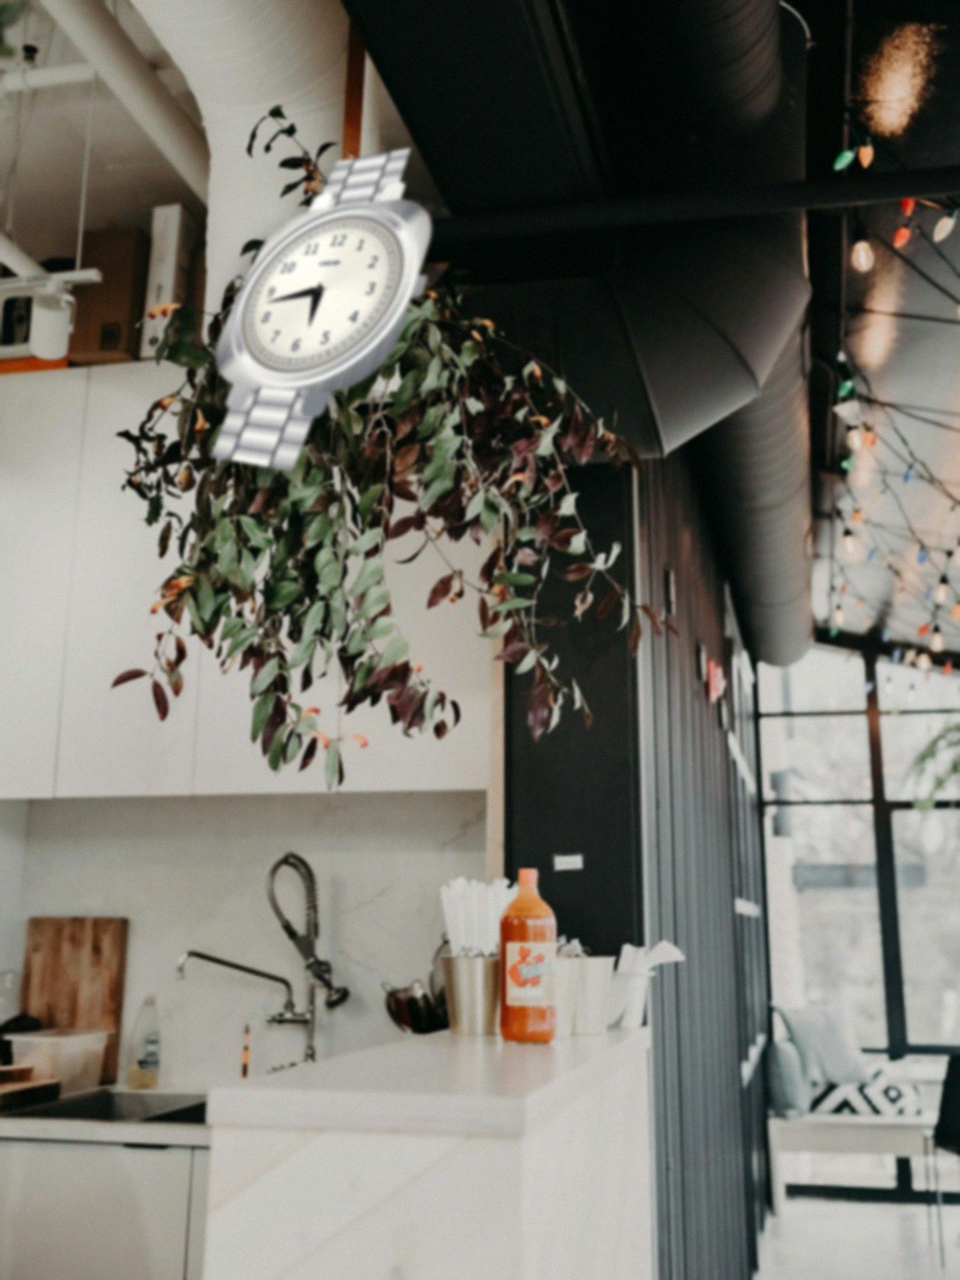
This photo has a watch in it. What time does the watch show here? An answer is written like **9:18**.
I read **5:43**
